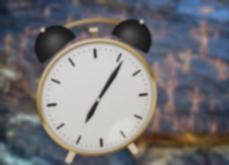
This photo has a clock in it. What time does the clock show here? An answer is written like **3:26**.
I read **7:06**
